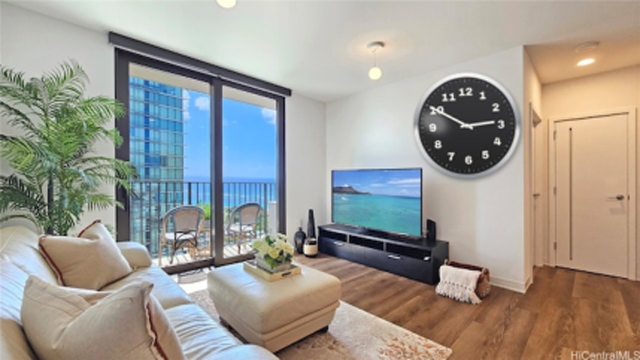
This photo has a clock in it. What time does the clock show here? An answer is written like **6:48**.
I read **2:50**
